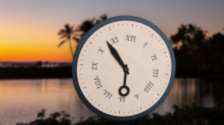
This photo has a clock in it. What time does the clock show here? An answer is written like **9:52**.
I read **5:53**
